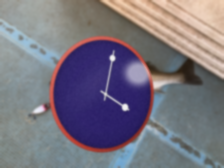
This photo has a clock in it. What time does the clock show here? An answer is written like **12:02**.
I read **4:02**
